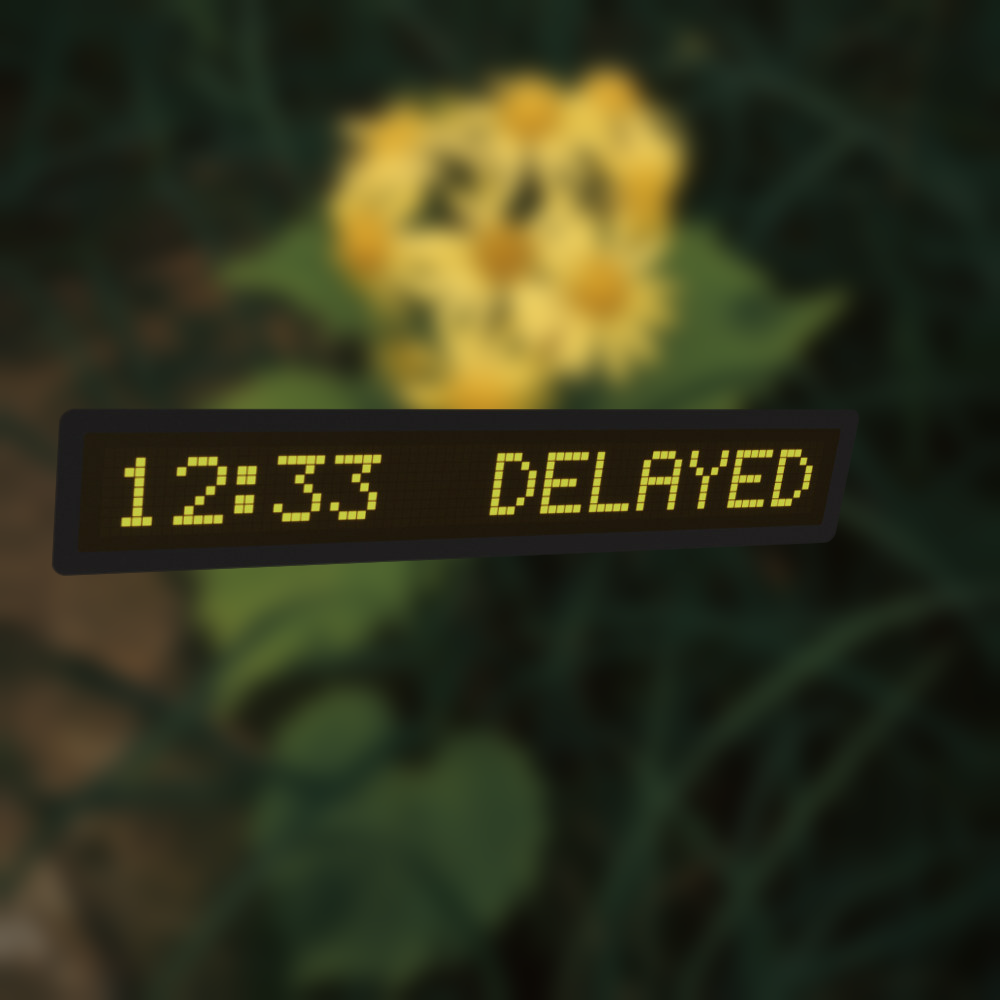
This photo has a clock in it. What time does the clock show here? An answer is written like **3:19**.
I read **12:33**
